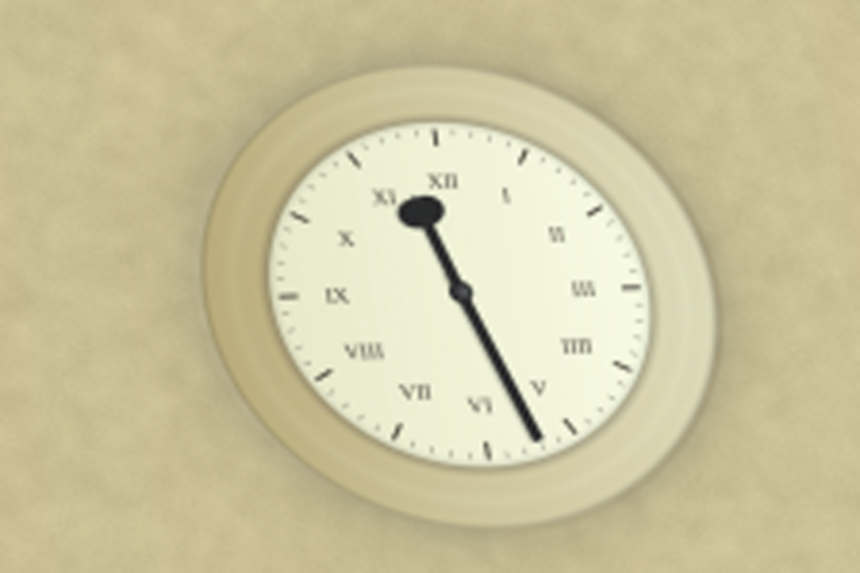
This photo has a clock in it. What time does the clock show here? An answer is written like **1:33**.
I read **11:27**
